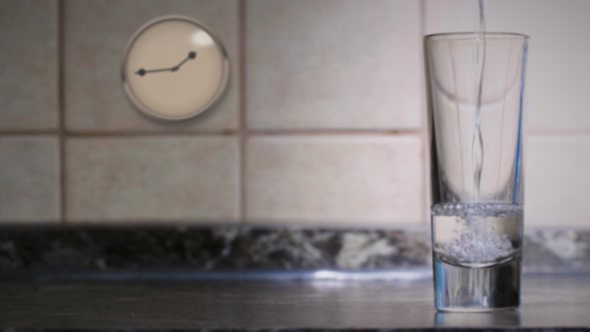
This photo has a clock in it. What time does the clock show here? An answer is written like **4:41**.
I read **1:44**
